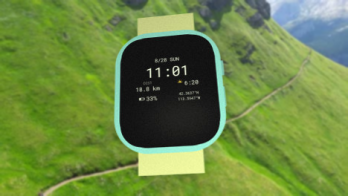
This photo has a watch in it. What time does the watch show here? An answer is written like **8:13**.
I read **11:01**
